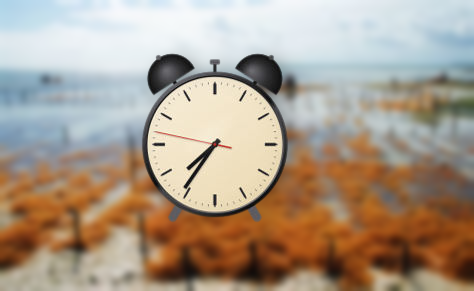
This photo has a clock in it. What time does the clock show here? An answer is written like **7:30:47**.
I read **7:35:47**
